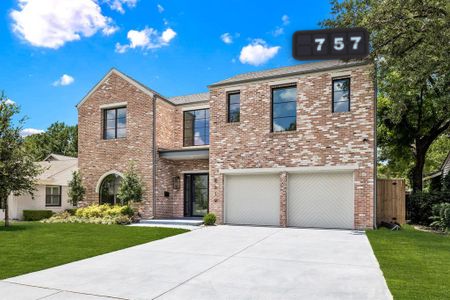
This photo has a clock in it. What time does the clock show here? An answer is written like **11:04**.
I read **7:57**
